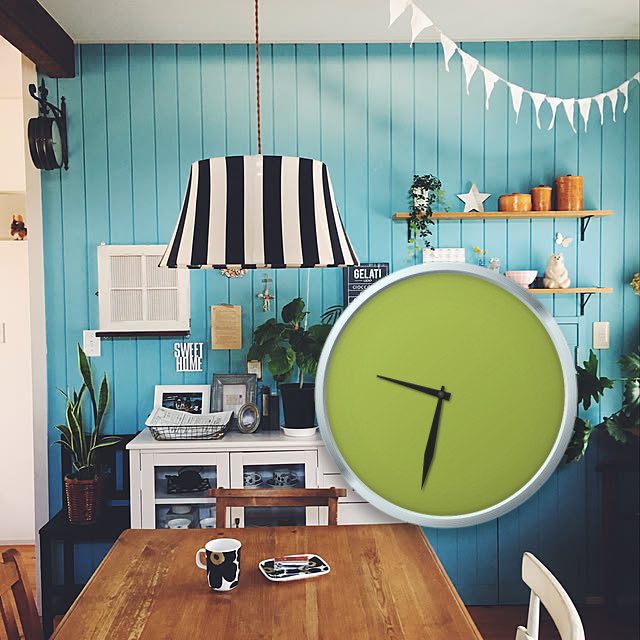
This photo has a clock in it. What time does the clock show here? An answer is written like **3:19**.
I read **9:32**
